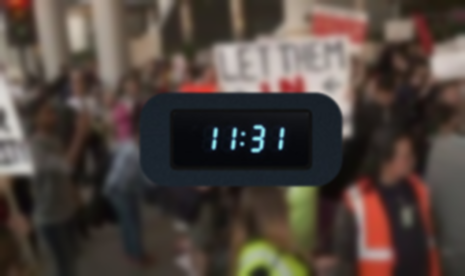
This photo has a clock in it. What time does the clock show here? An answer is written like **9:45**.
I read **11:31**
